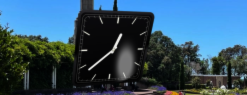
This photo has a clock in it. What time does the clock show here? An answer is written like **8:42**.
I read **12:38**
